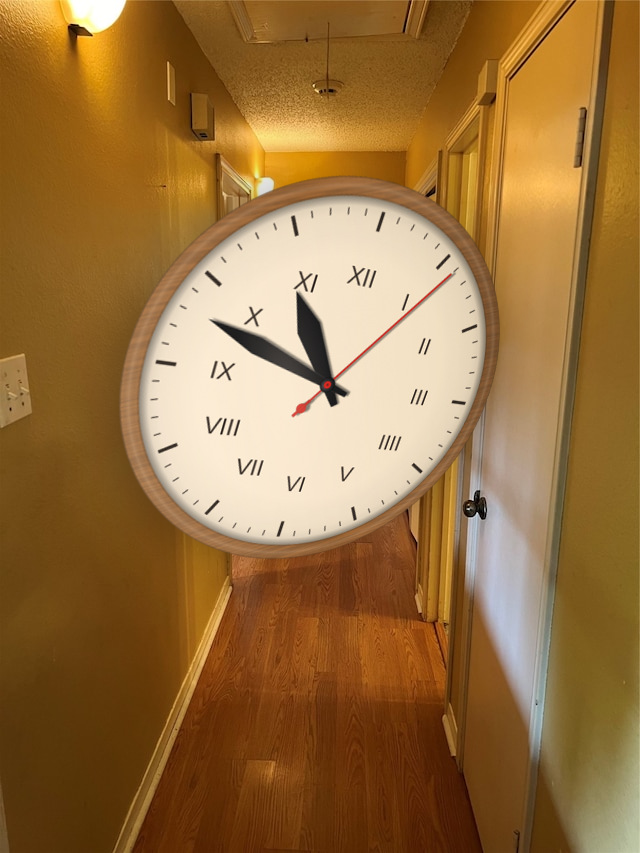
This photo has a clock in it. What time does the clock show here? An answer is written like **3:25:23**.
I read **10:48:06**
